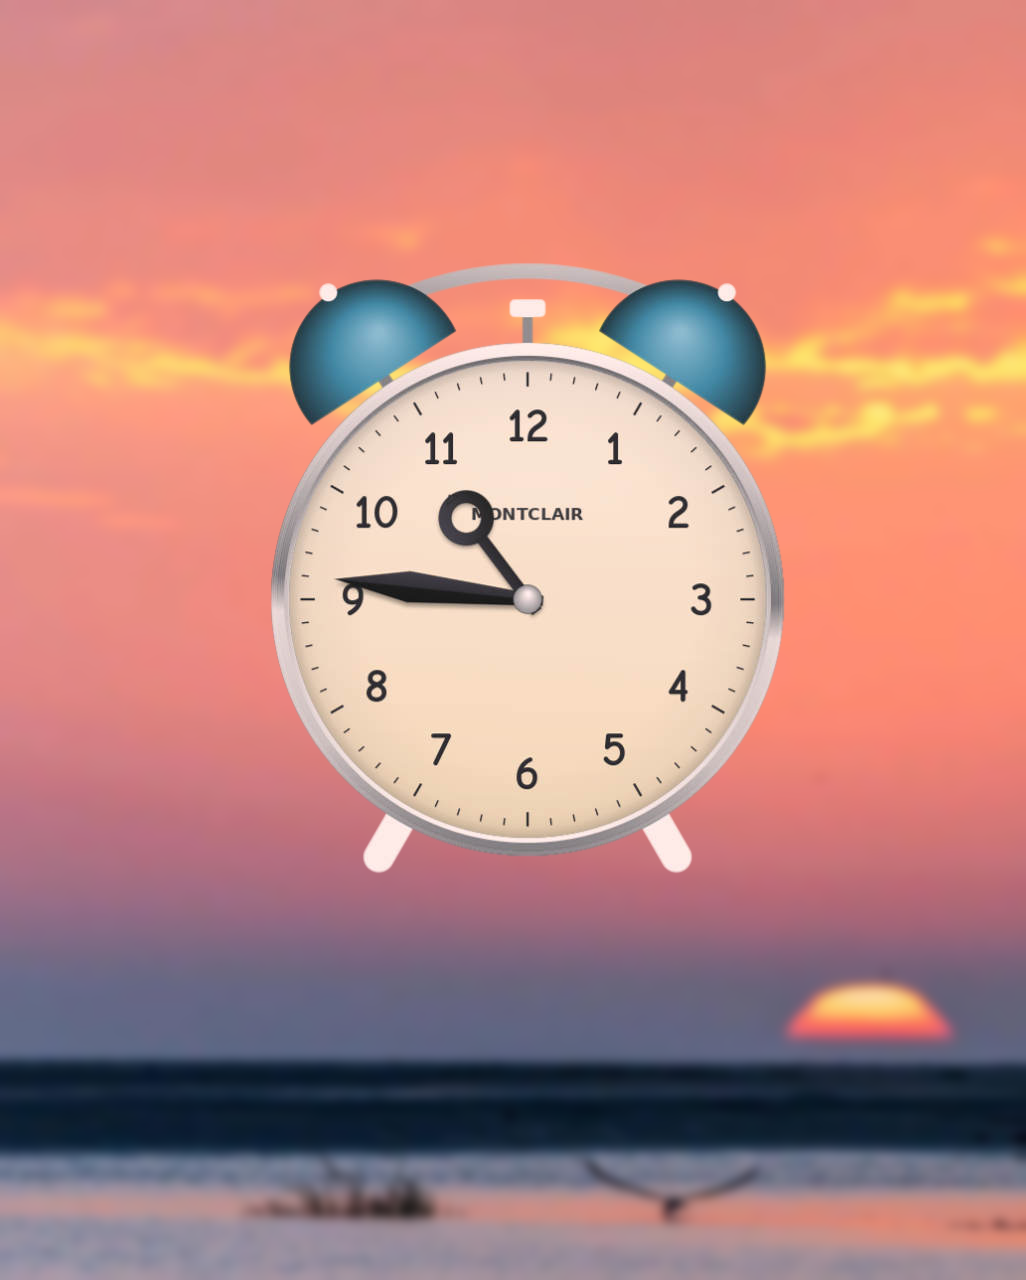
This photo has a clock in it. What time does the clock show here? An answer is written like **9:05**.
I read **10:46**
